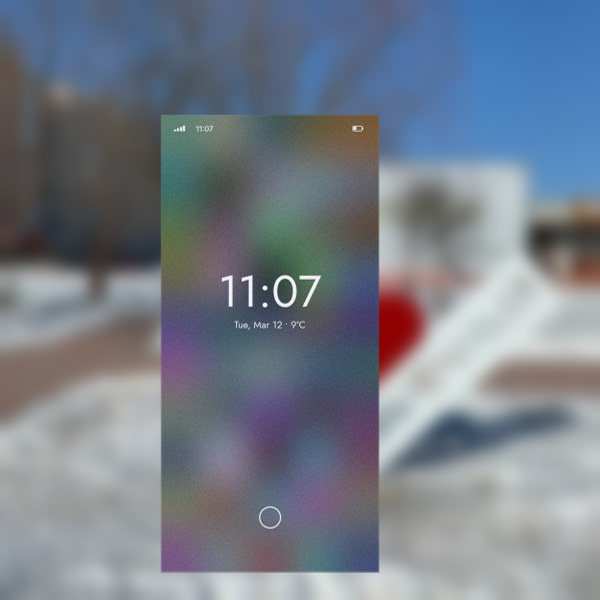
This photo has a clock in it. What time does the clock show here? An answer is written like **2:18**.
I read **11:07**
